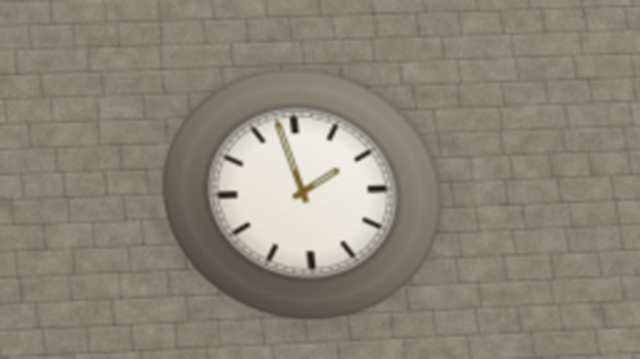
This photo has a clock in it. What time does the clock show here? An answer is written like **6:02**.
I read **1:58**
